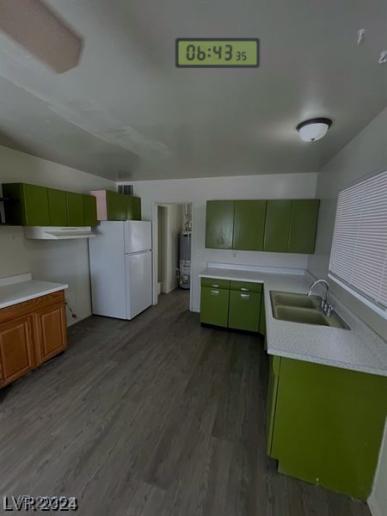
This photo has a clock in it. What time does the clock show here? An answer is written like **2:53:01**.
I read **6:43:35**
